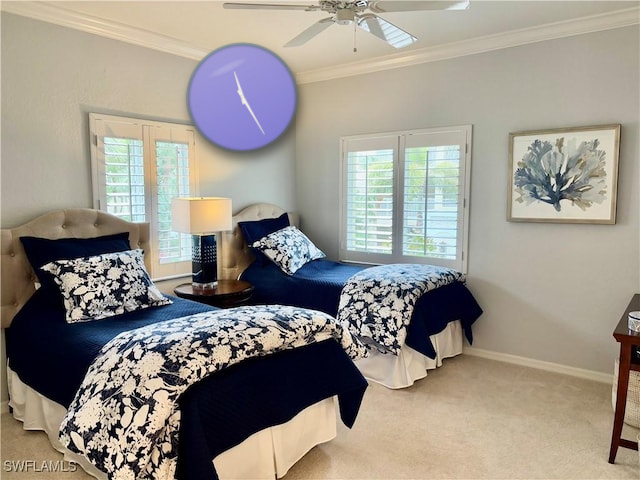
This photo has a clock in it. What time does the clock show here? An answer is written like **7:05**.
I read **11:25**
